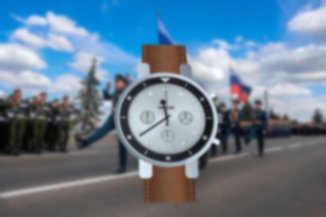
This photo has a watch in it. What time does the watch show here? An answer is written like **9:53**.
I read **11:39**
